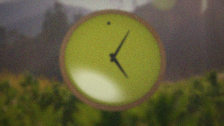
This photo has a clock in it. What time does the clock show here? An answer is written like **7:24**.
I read **5:06**
